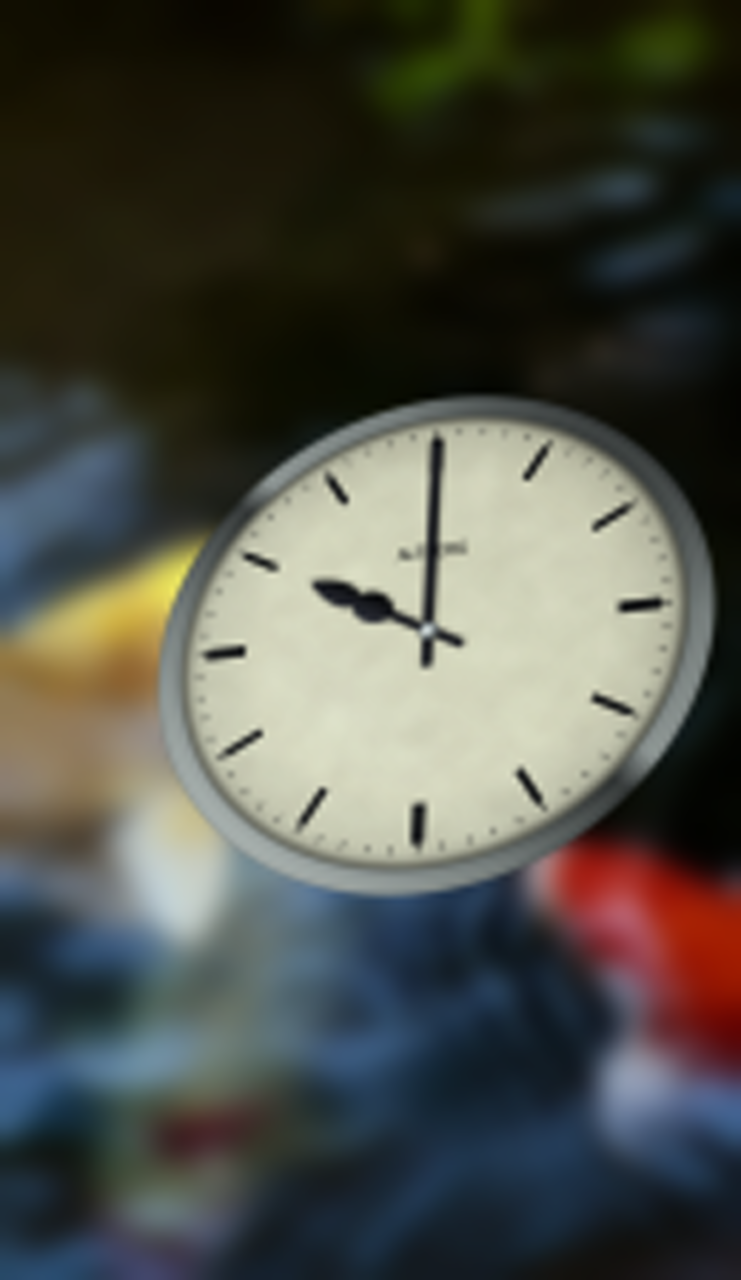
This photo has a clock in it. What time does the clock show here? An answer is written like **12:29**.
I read **10:00**
